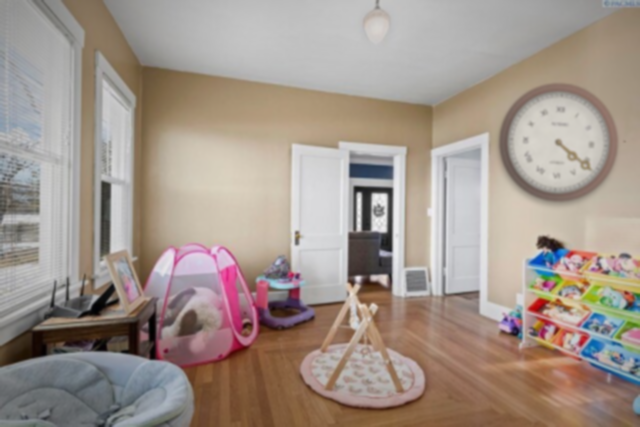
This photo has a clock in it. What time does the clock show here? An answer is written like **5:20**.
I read **4:21**
